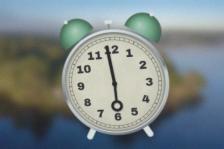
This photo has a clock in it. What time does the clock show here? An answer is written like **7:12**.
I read **5:59**
